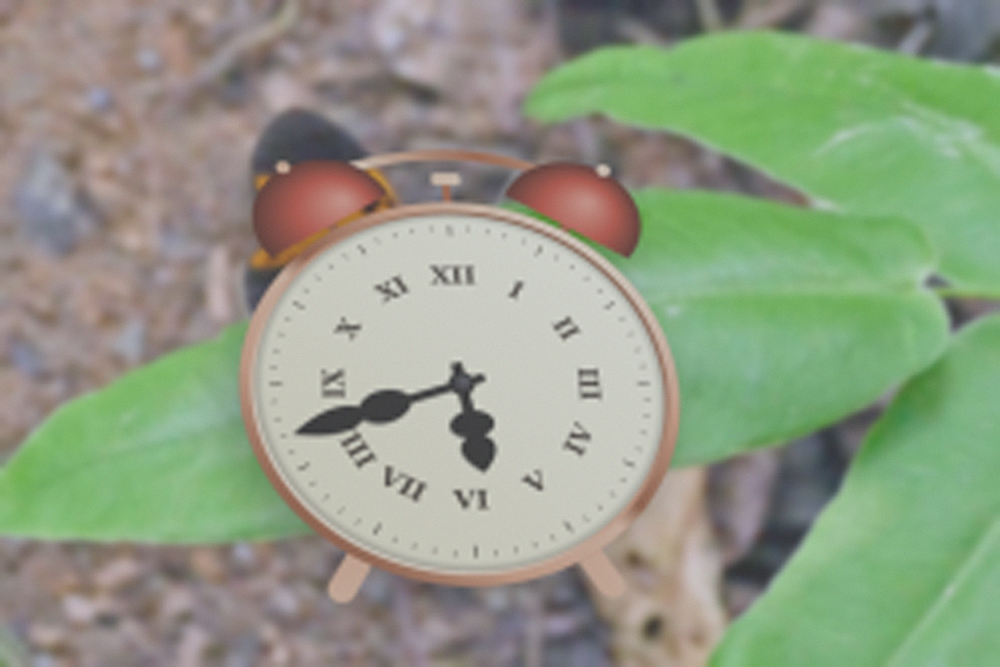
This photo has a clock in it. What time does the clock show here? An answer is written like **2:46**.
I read **5:42**
